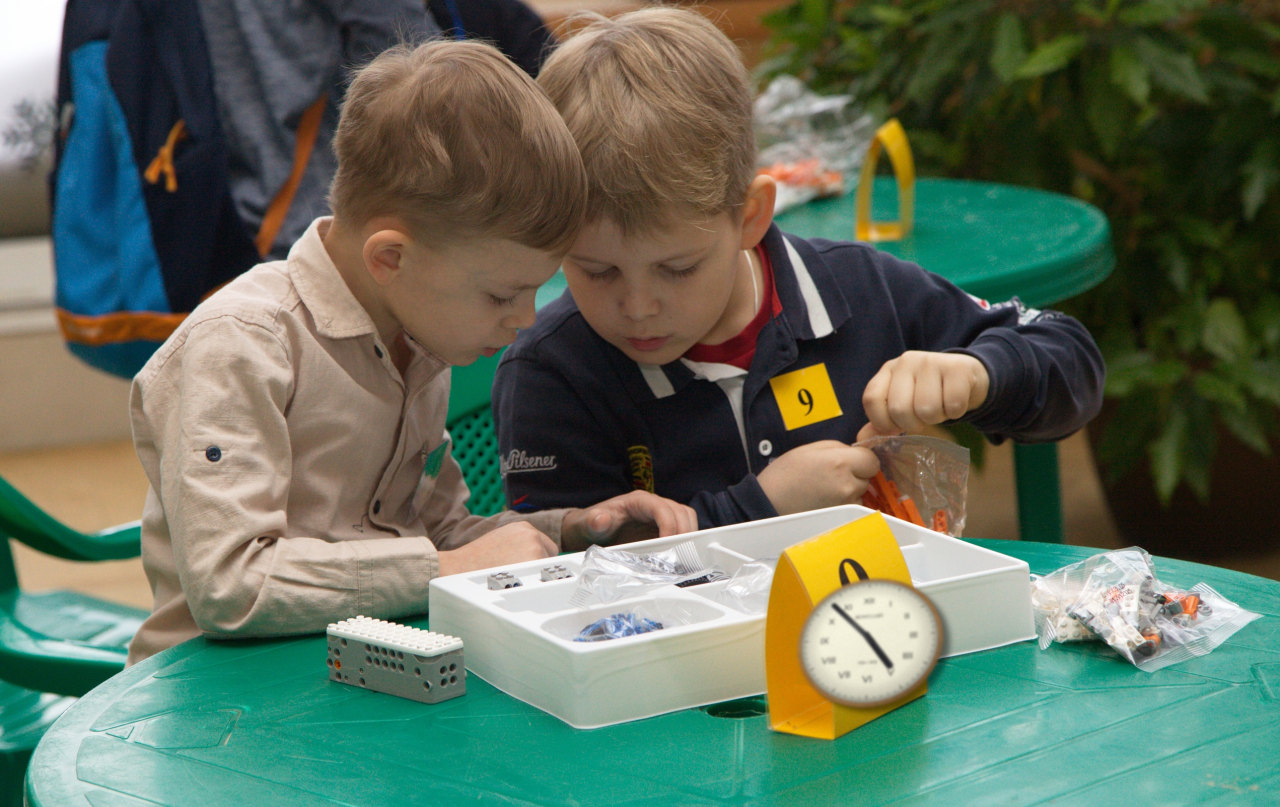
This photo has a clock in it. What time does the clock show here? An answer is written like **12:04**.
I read **4:53**
